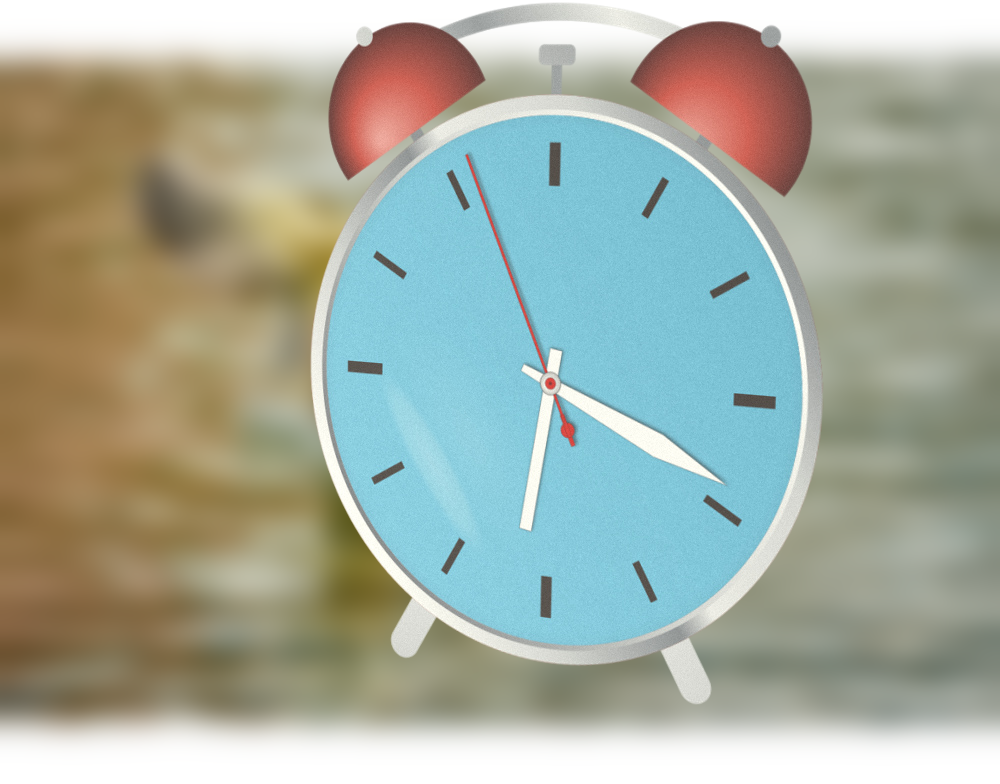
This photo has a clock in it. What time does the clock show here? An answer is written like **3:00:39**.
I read **6:18:56**
